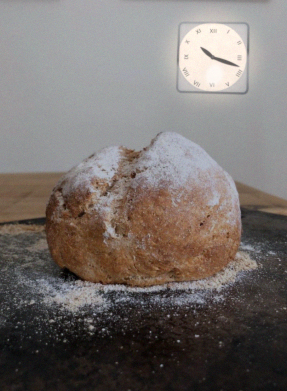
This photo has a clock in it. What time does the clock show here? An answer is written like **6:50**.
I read **10:18**
